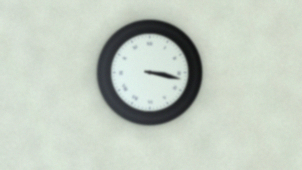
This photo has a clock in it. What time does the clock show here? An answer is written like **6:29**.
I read **3:17**
